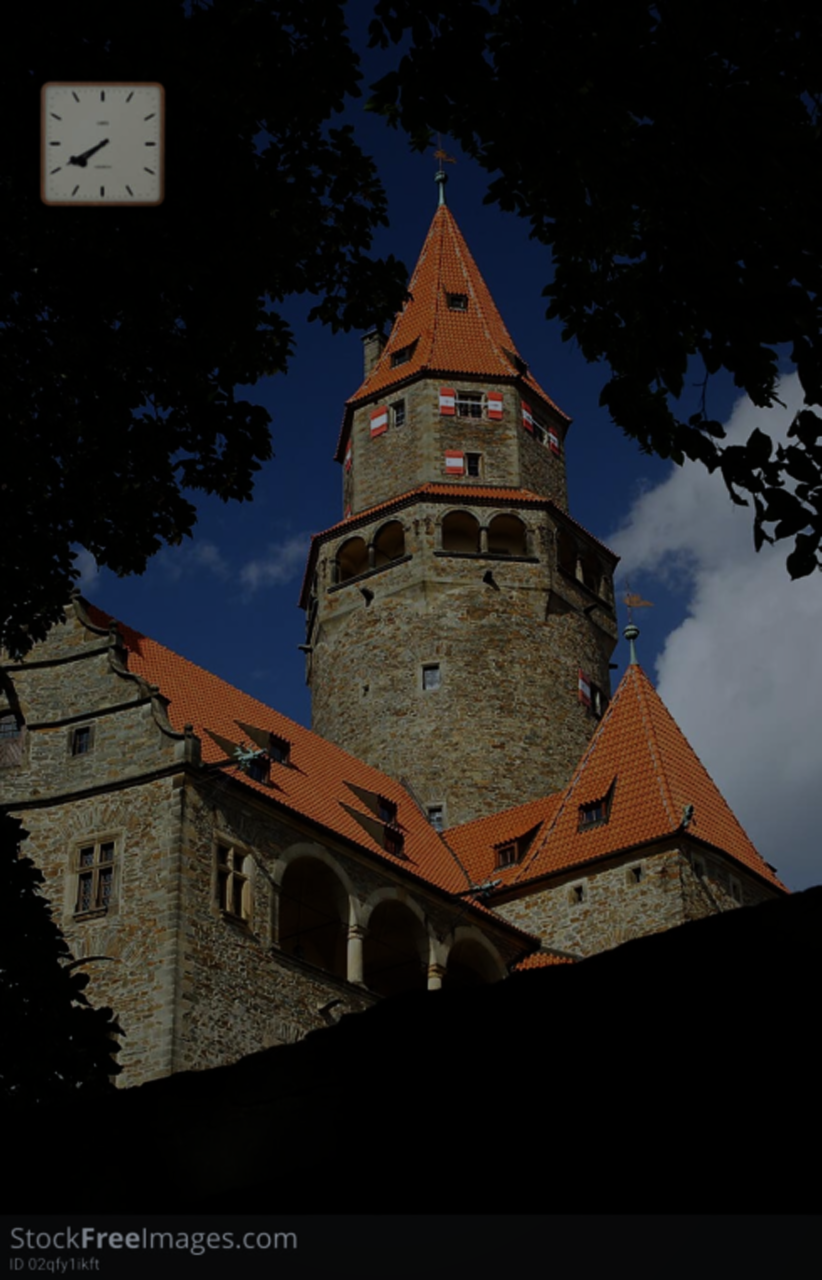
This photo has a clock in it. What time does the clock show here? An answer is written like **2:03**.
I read **7:40**
